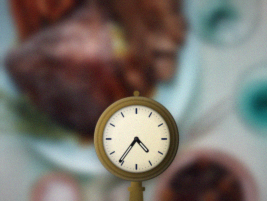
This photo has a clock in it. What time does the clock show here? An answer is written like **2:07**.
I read **4:36**
